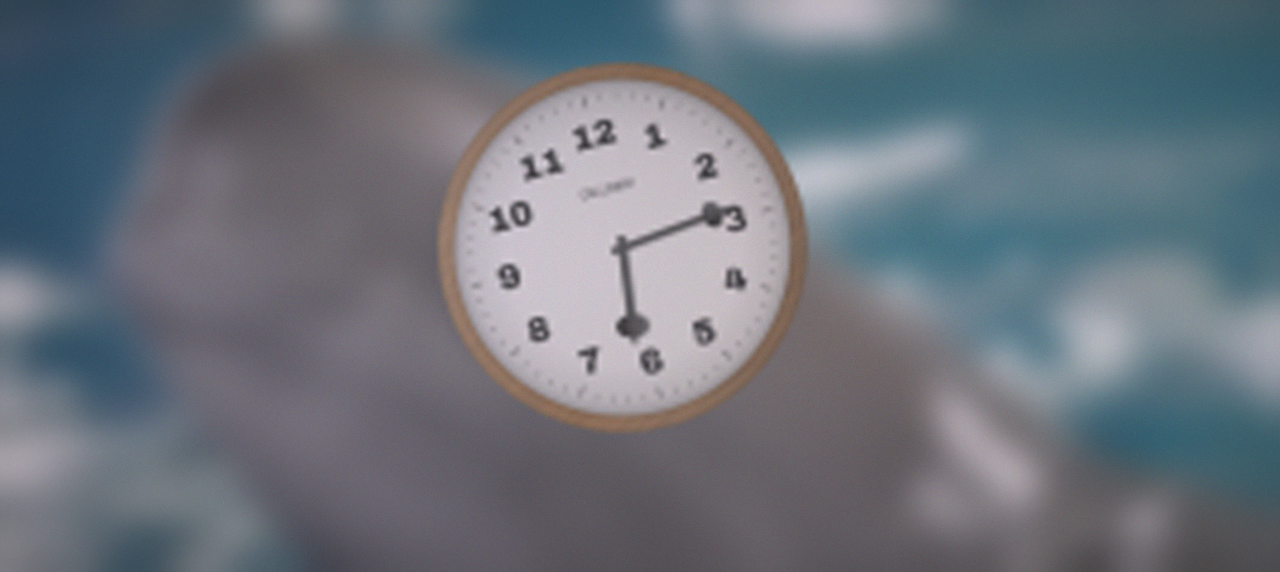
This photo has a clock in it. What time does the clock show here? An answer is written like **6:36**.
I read **6:14**
